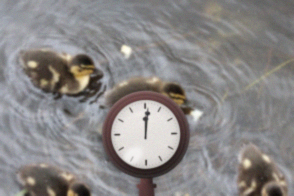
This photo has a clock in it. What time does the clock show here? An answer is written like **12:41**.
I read **12:01**
